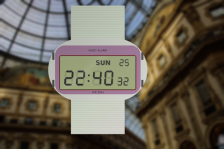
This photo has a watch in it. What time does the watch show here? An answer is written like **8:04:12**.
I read **22:40:32**
